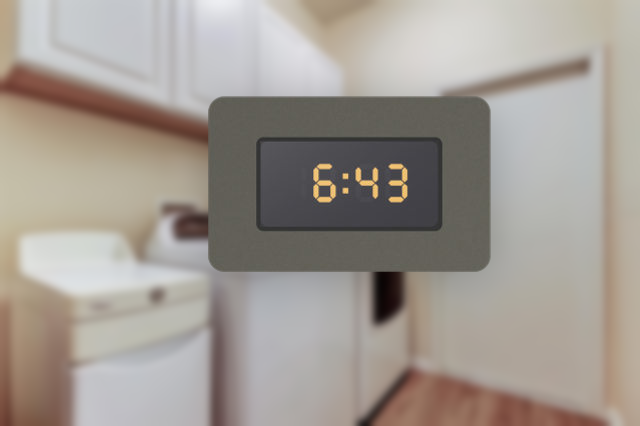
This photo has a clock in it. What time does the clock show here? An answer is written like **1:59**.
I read **6:43**
